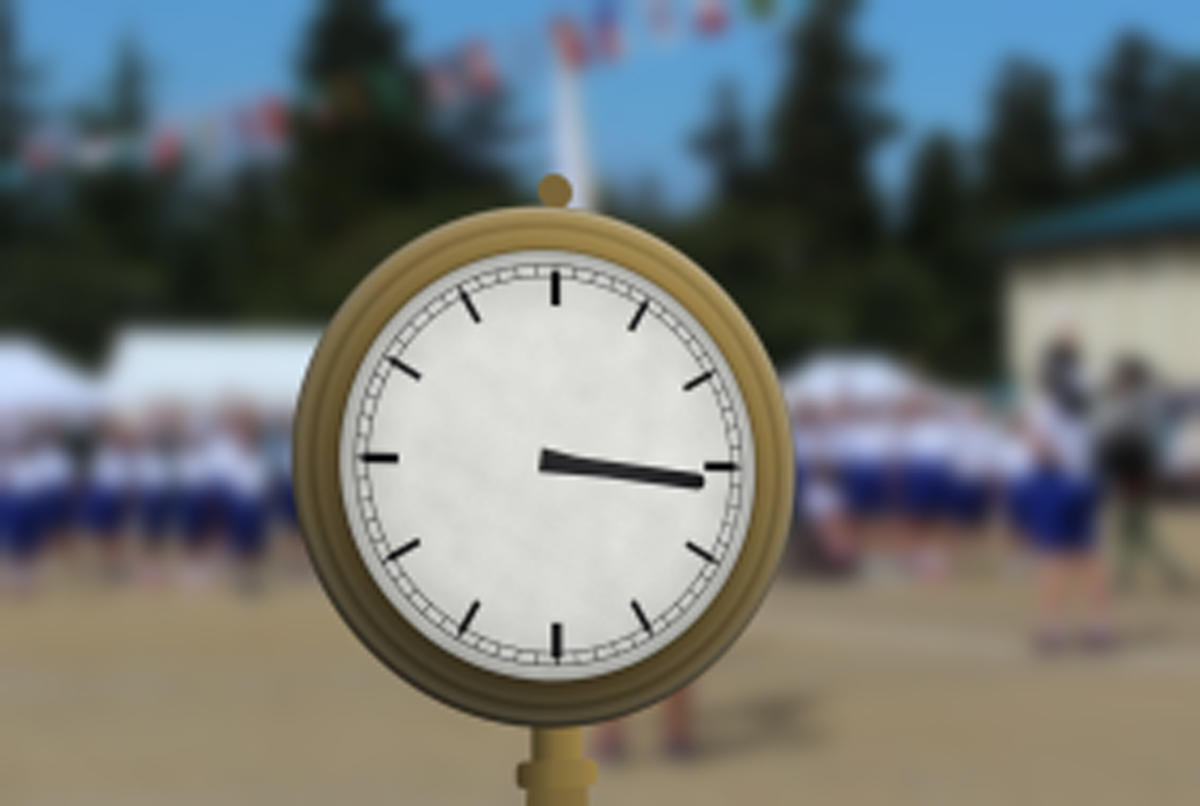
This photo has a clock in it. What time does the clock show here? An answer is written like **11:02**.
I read **3:16**
